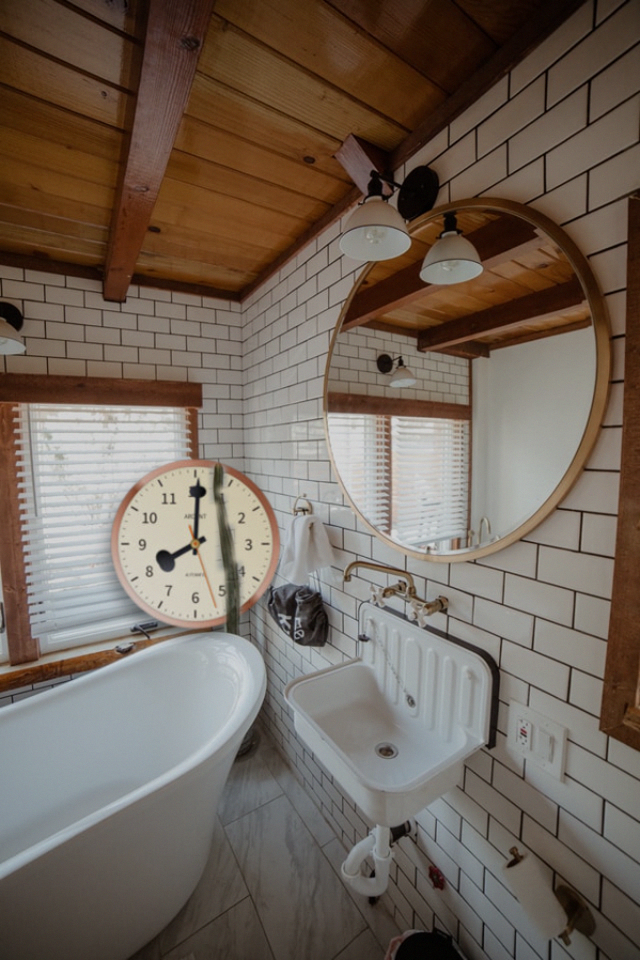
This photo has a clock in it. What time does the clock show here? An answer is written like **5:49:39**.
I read **8:00:27**
